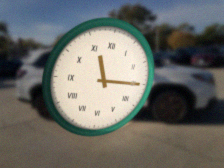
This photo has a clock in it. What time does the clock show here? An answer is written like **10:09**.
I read **11:15**
